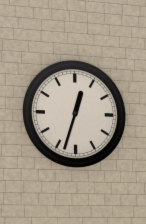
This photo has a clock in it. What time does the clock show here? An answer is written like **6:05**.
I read **12:33**
